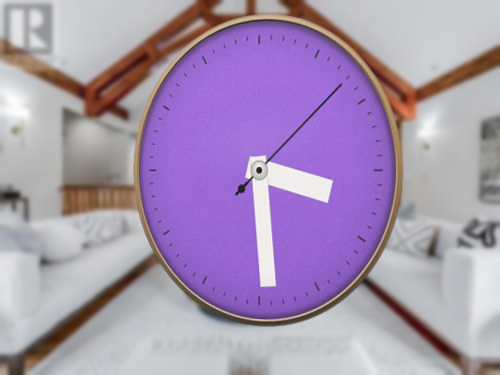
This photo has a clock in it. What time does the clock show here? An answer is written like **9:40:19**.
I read **3:29:08**
